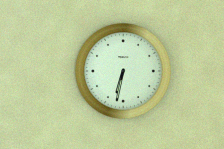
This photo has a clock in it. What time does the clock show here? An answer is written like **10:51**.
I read **6:32**
